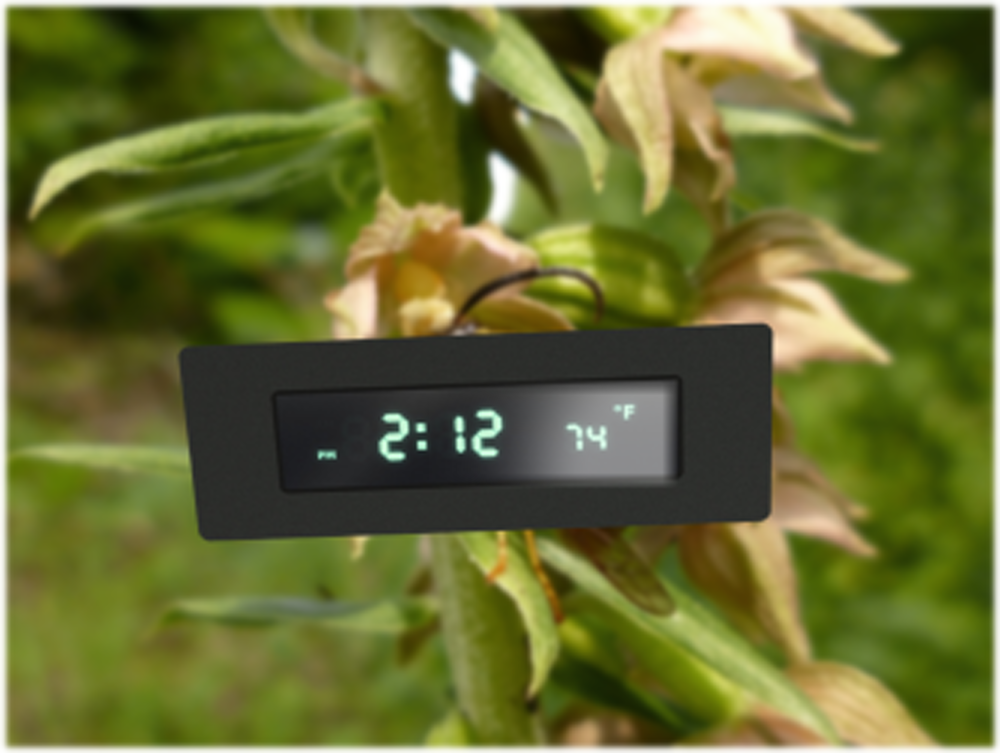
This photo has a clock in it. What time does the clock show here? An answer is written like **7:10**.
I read **2:12**
